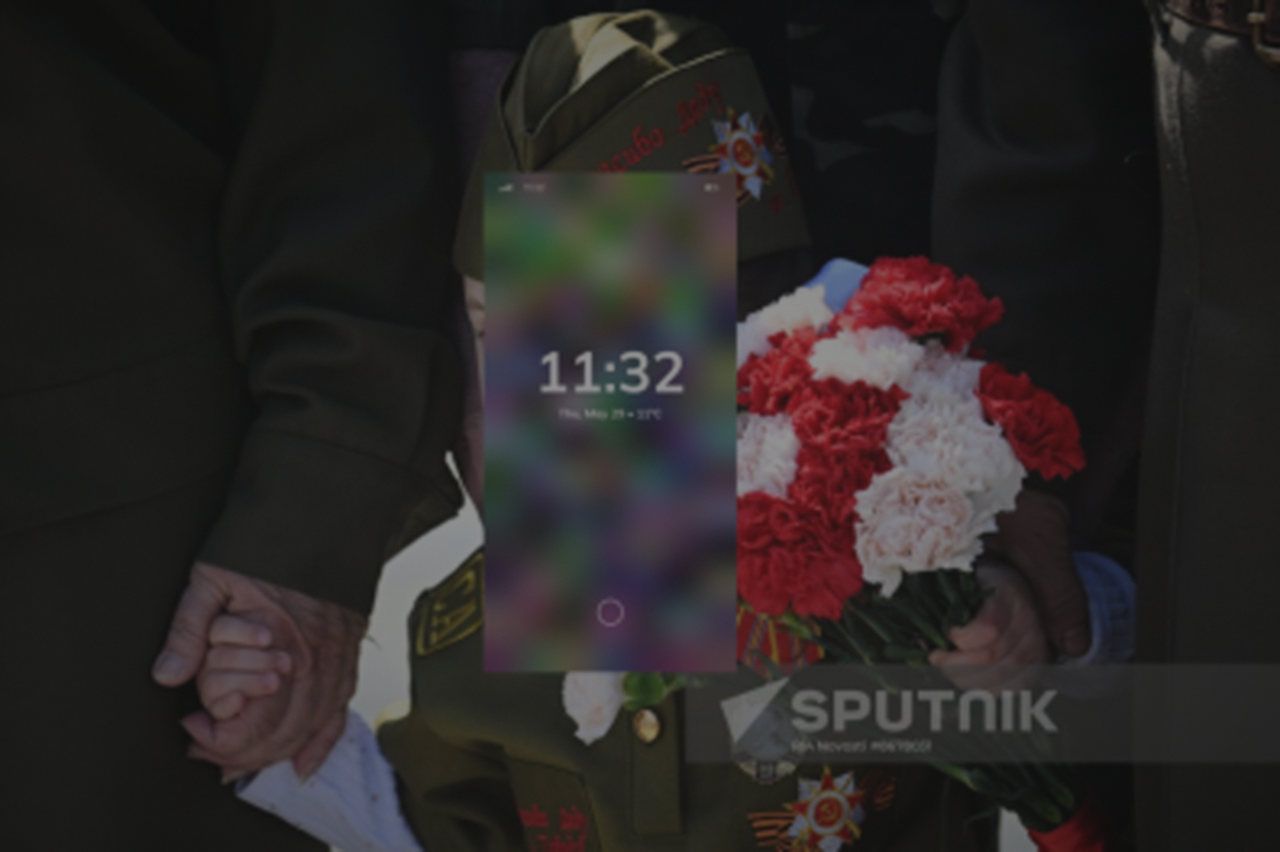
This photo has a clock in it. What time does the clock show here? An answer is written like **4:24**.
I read **11:32**
